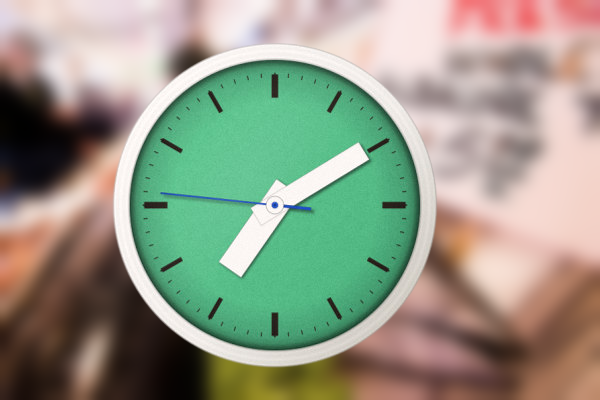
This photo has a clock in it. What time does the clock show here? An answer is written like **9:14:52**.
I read **7:09:46**
